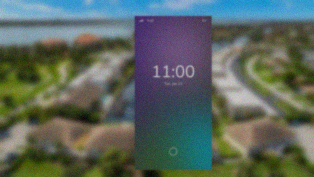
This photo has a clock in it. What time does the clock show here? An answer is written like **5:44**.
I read **11:00**
